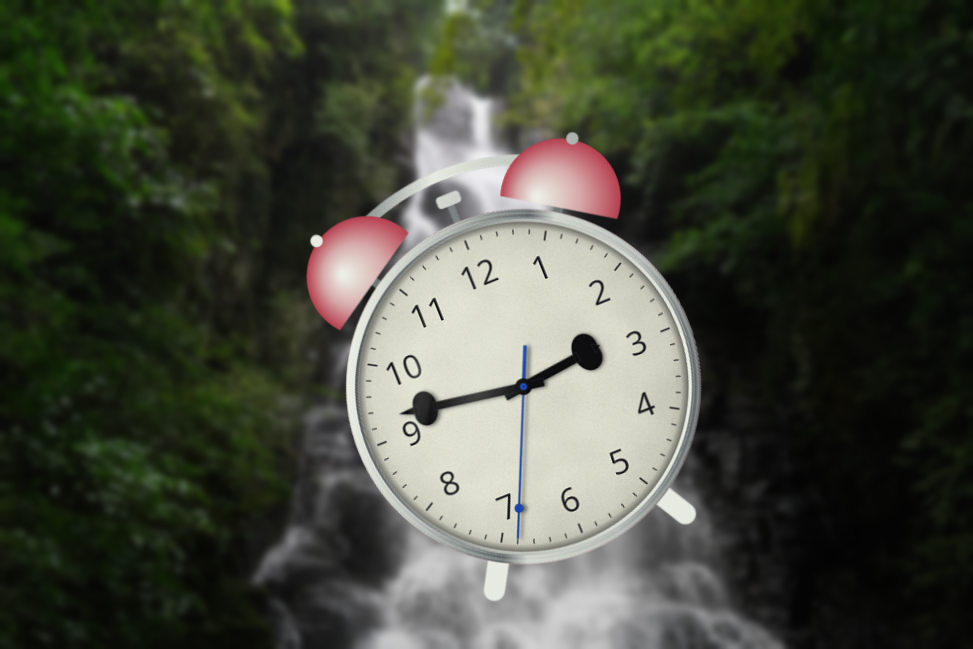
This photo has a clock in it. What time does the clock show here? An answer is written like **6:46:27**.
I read **2:46:34**
